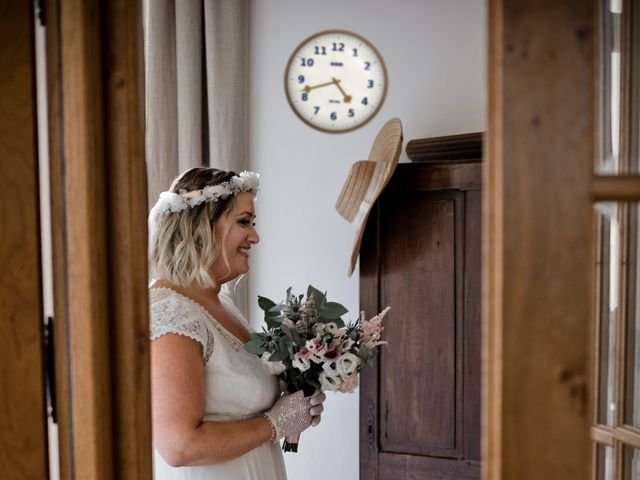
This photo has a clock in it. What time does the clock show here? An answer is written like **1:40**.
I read **4:42**
